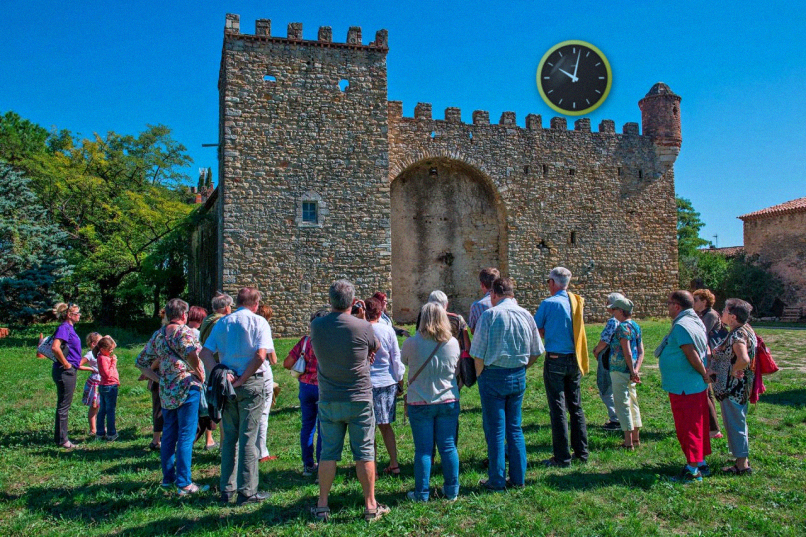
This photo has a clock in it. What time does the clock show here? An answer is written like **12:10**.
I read **10:02**
